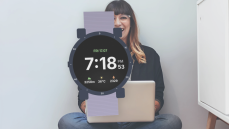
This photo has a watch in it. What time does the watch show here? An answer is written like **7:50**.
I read **7:18**
